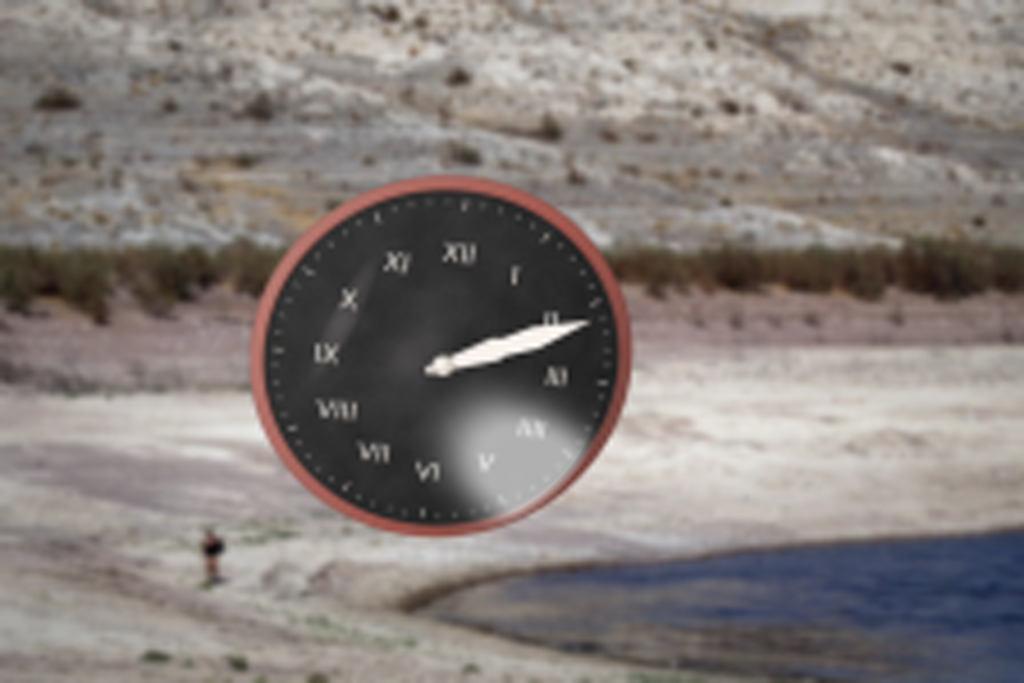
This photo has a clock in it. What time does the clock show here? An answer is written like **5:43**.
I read **2:11**
